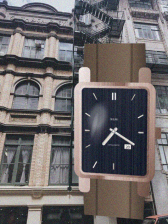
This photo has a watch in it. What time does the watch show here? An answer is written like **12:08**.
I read **7:20**
